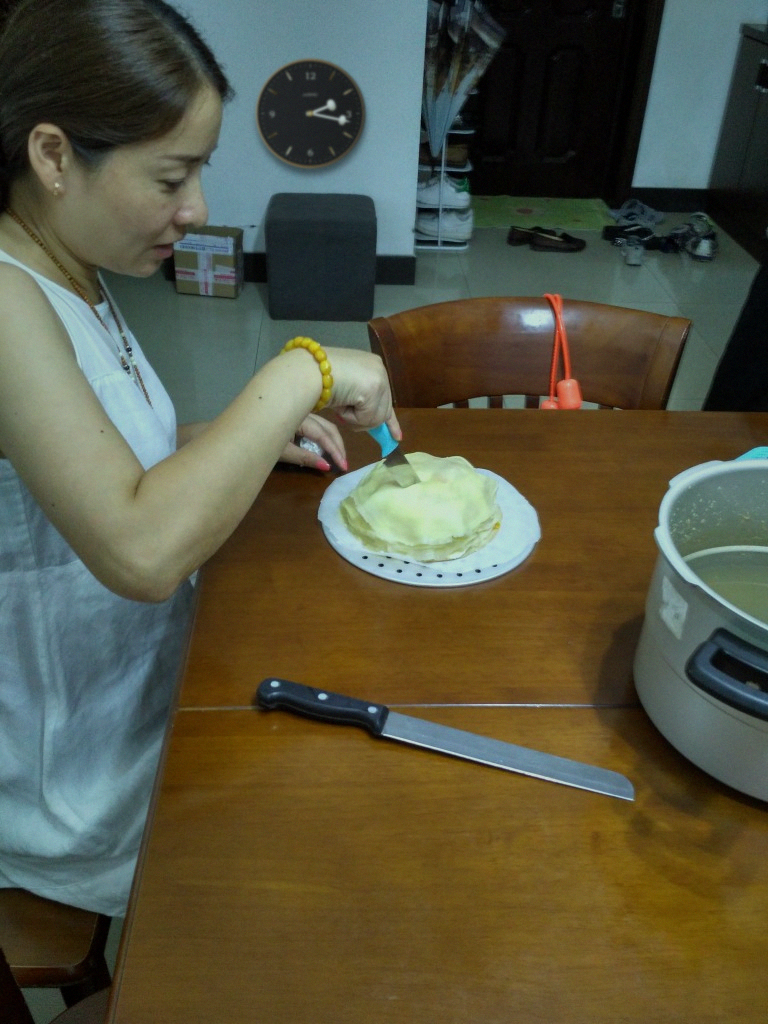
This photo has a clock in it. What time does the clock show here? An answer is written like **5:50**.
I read **2:17**
